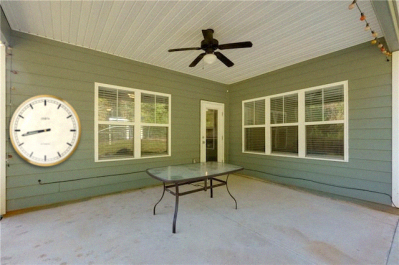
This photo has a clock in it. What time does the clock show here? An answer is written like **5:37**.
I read **8:43**
